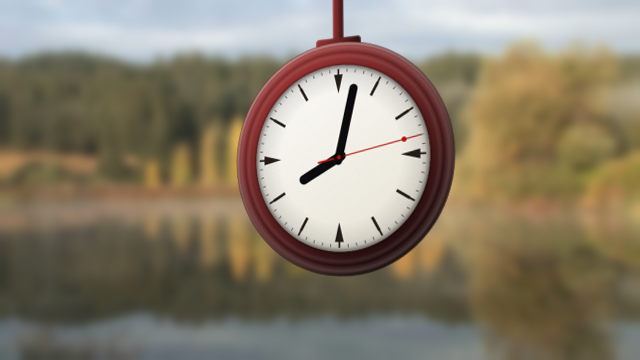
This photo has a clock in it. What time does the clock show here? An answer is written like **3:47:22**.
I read **8:02:13**
